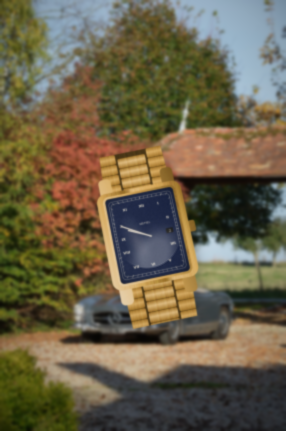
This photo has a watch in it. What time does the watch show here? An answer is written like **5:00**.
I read **9:50**
